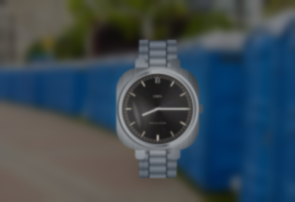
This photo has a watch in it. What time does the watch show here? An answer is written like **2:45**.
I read **8:15**
